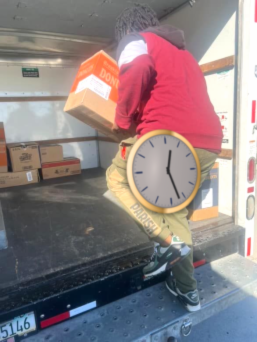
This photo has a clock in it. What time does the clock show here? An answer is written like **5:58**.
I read **12:27**
